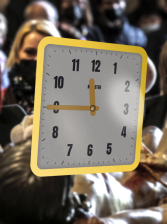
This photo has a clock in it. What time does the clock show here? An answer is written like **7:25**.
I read **11:45**
